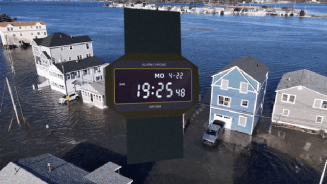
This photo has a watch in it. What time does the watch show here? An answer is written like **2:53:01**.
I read **19:25:48**
